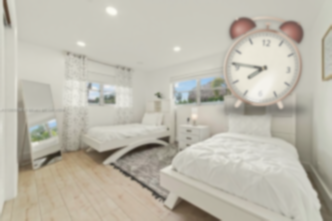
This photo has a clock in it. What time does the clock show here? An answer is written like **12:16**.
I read **7:46**
